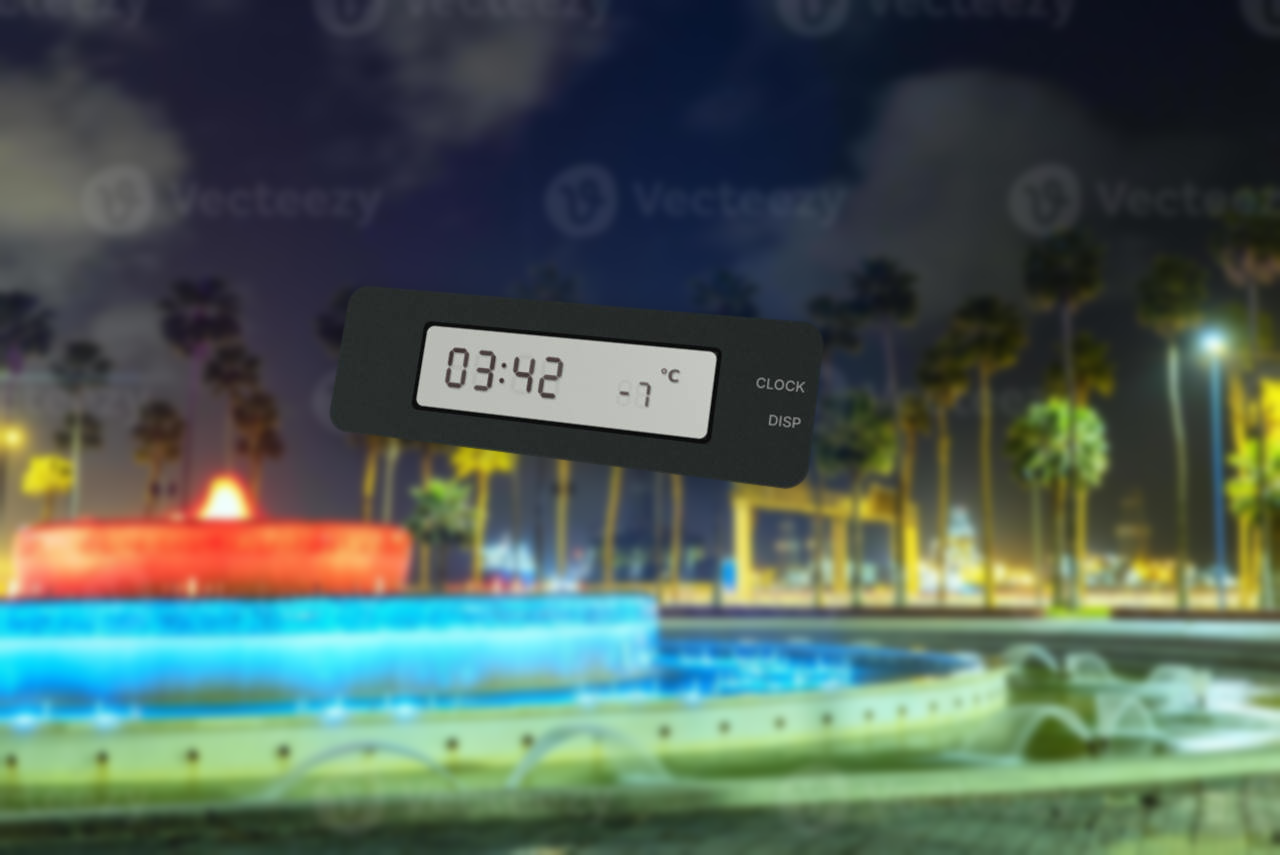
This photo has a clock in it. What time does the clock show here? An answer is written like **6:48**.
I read **3:42**
